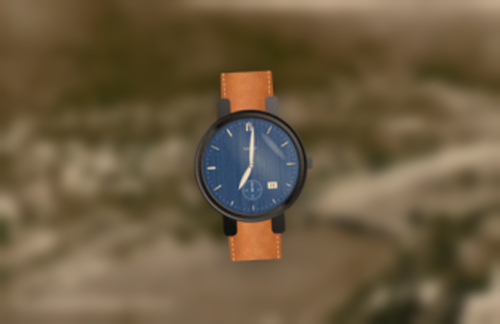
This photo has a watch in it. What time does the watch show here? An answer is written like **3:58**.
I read **7:01**
